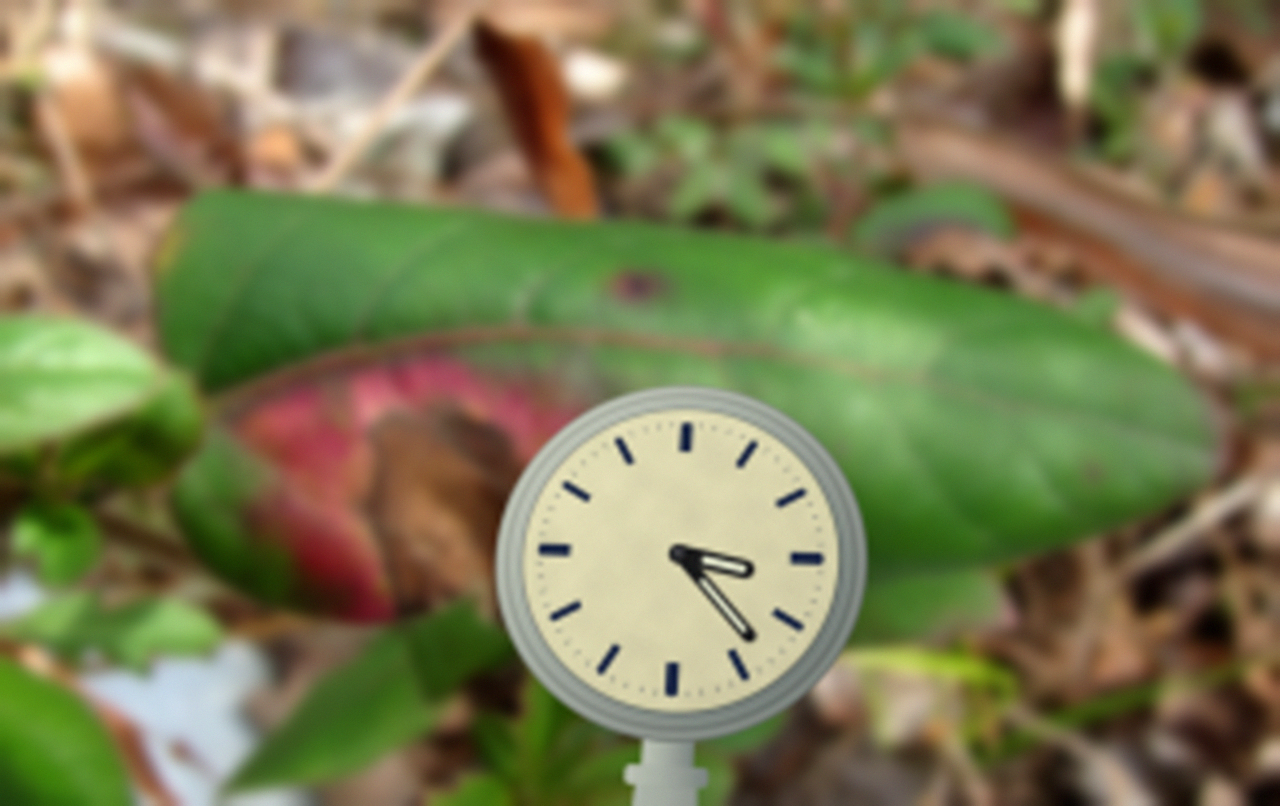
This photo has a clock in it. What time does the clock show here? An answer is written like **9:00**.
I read **3:23**
